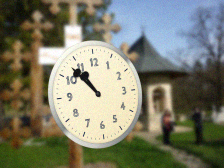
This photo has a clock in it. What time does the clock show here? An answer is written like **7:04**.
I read **10:53**
